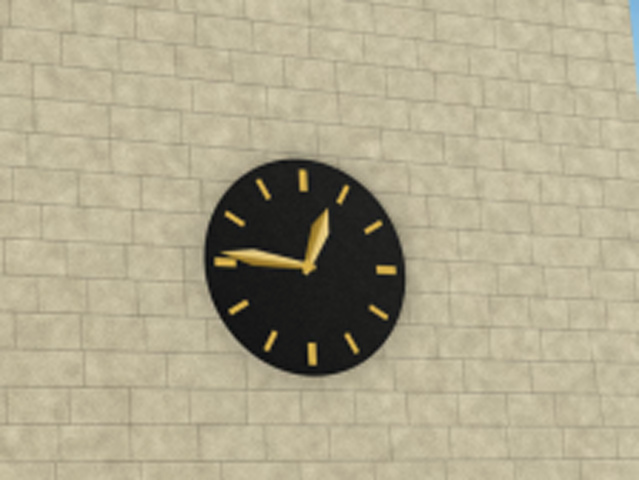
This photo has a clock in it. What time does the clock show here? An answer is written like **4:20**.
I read **12:46**
